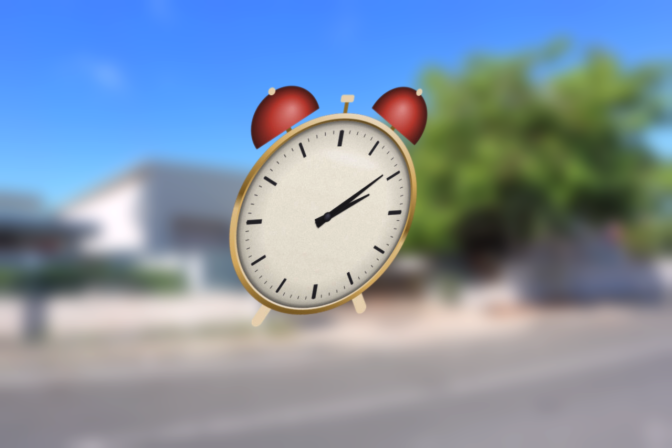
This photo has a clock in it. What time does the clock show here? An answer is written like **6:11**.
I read **2:09**
